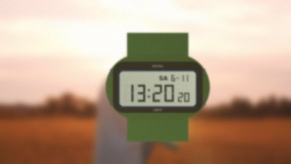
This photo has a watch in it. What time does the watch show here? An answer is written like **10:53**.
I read **13:20**
